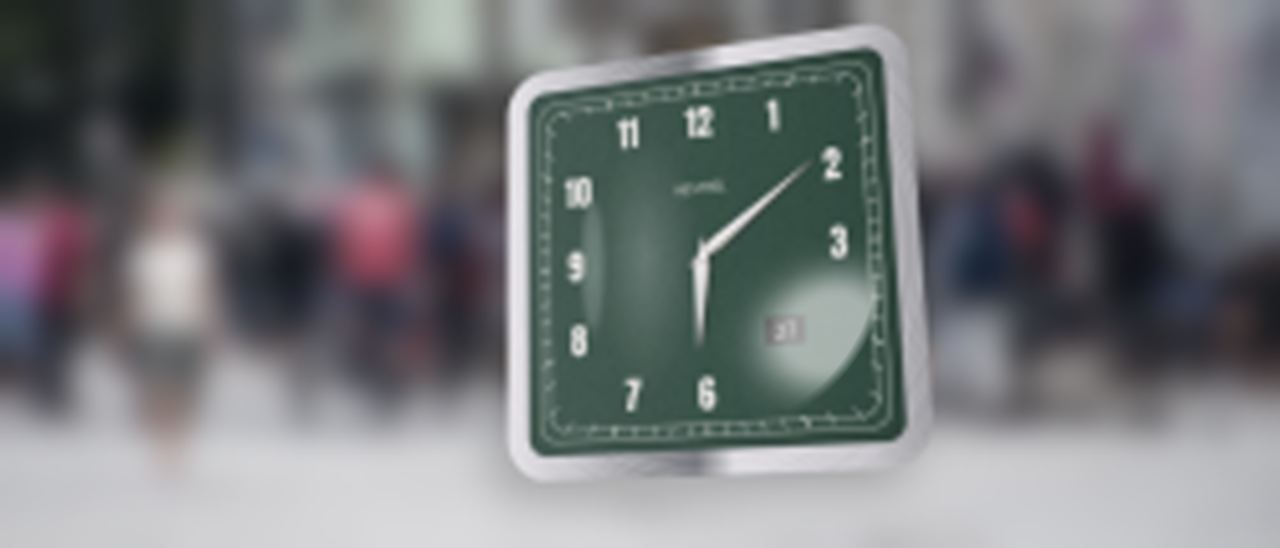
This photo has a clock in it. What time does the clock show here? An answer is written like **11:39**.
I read **6:09**
